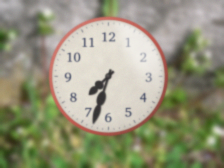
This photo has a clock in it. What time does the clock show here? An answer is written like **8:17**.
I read **7:33**
